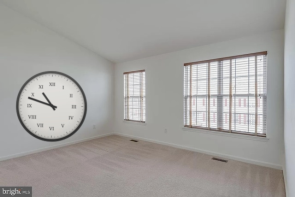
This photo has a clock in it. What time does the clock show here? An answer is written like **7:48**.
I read **10:48**
